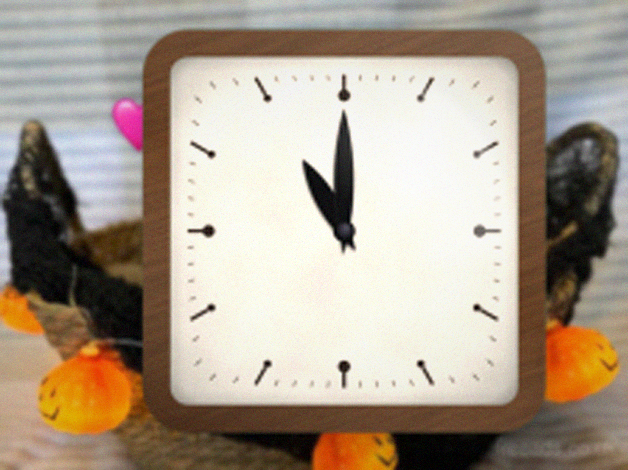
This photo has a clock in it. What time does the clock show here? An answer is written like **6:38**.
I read **11:00**
